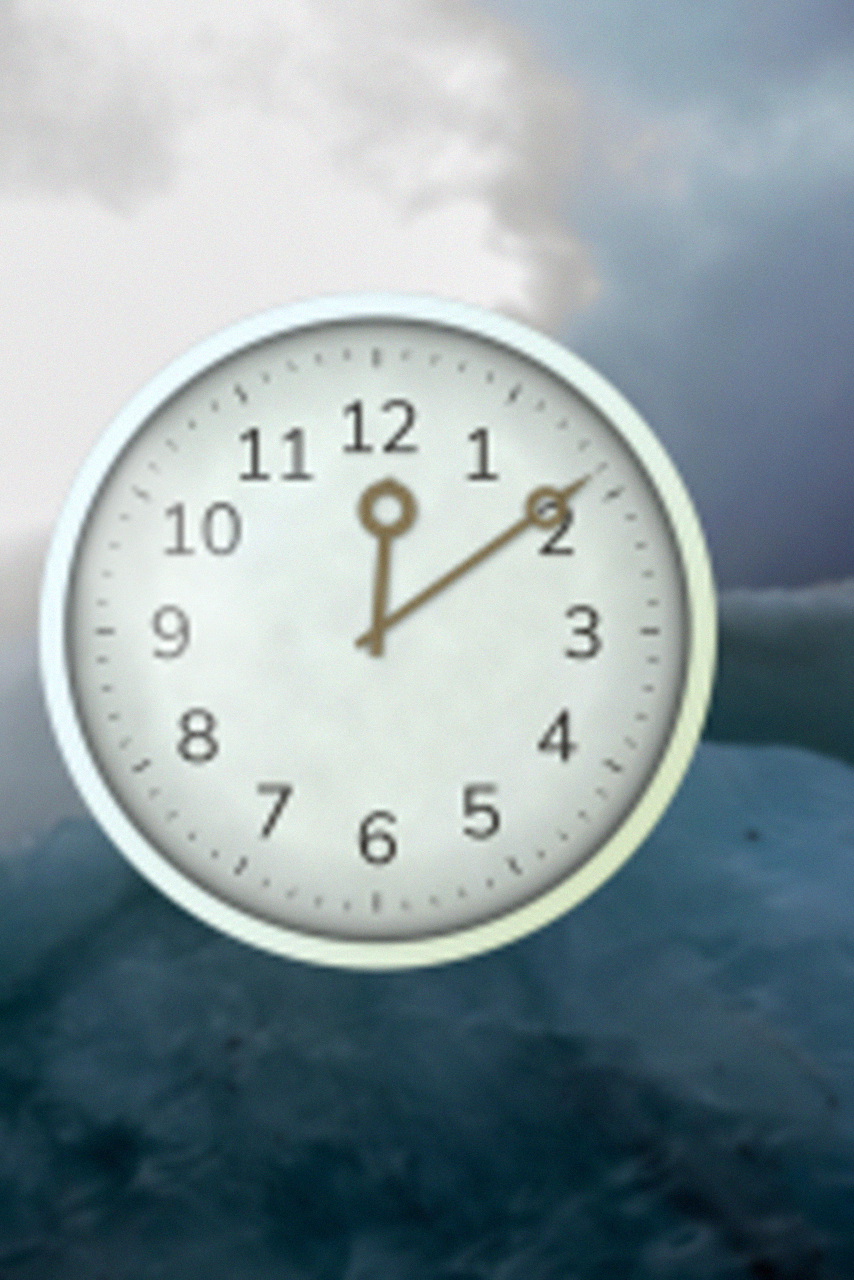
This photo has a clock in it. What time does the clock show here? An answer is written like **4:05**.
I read **12:09**
